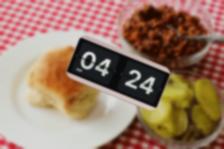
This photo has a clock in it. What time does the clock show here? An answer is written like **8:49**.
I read **4:24**
